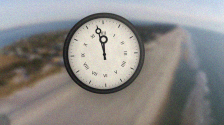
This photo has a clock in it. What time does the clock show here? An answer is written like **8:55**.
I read **11:58**
